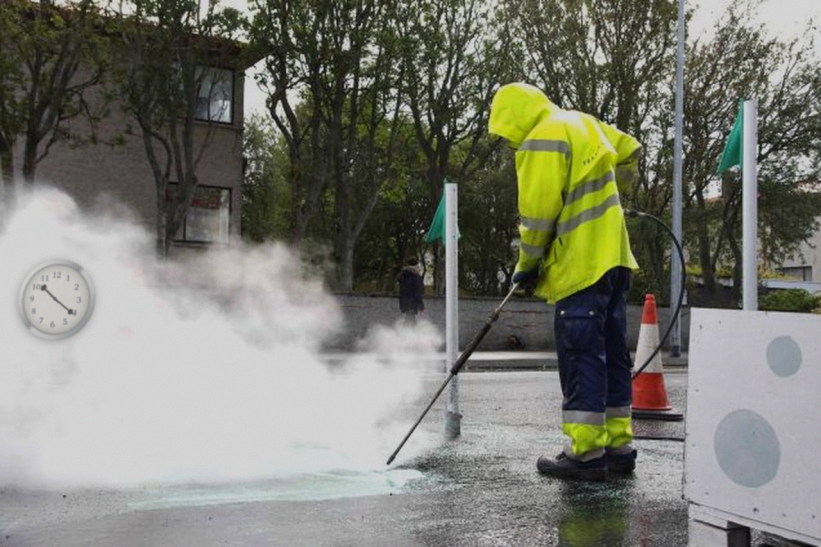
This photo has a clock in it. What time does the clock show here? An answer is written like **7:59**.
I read **10:21**
